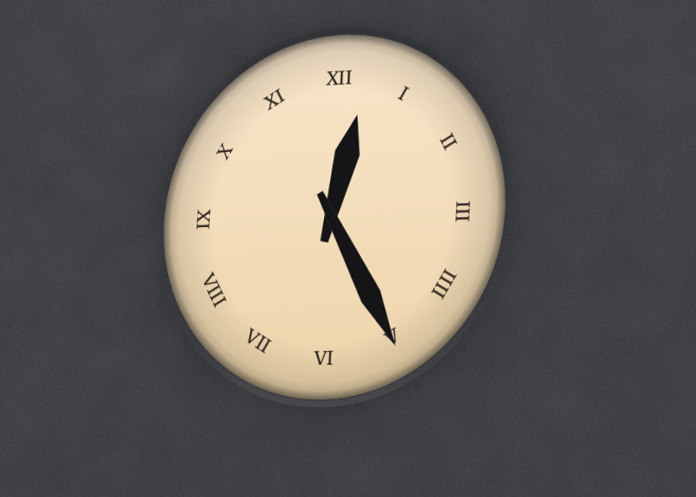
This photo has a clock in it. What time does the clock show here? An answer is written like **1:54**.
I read **12:25**
